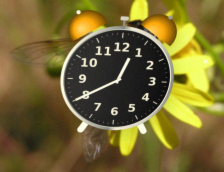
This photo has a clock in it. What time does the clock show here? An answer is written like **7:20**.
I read **12:40**
